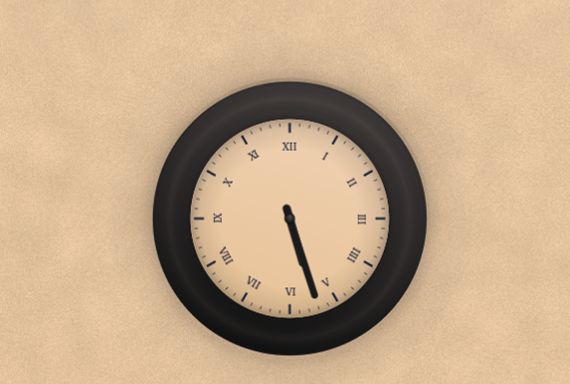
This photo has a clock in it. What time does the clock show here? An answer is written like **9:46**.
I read **5:27**
